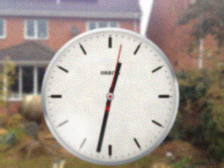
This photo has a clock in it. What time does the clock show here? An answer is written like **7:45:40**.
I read **12:32:02**
